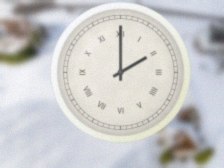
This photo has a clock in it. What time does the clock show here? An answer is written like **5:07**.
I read **2:00**
